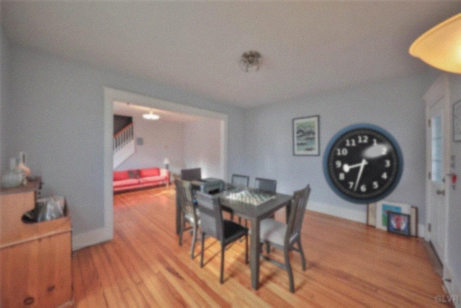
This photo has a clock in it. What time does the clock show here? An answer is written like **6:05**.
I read **8:33**
